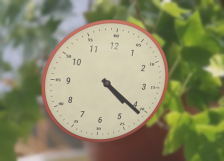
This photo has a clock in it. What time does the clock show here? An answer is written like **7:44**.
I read **4:21**
